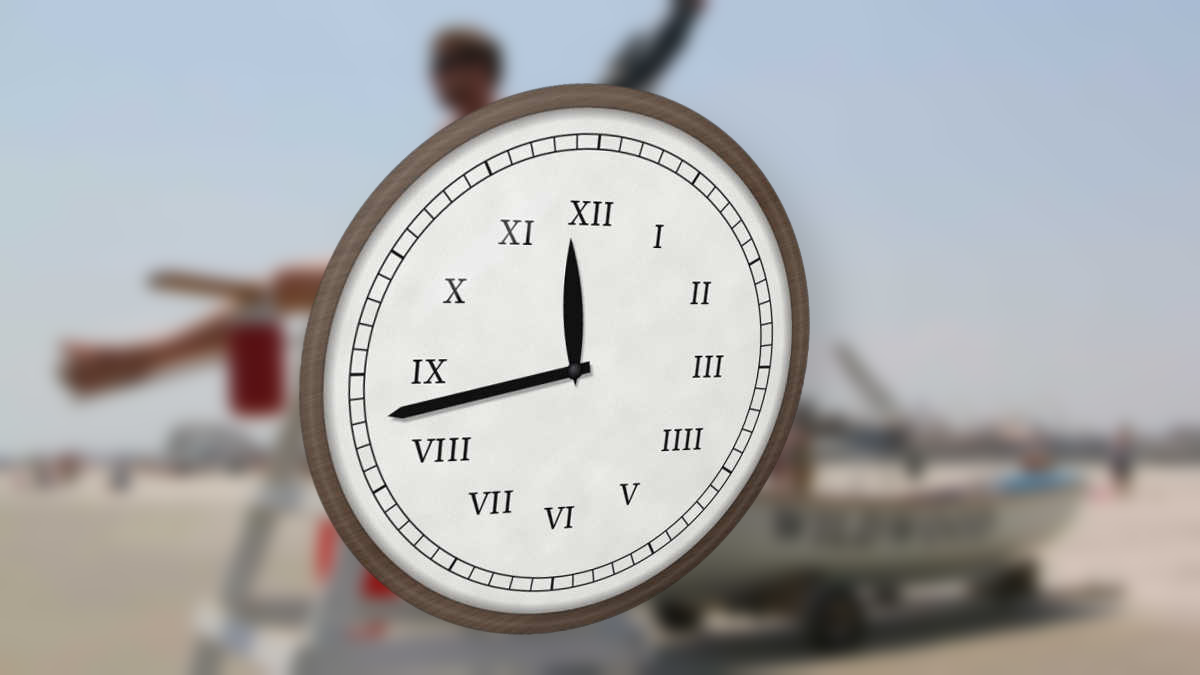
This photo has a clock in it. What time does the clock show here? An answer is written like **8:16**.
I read **11:43**
